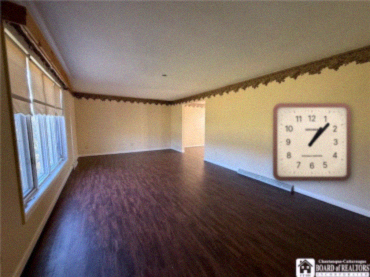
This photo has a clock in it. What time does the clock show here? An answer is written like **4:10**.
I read **1:07**
